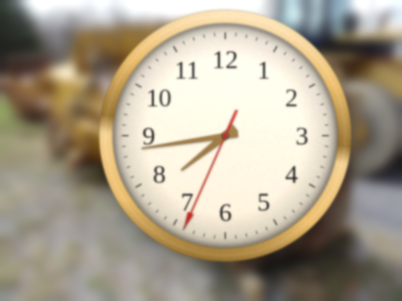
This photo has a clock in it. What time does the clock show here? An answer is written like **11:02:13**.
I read **7:43:34**
